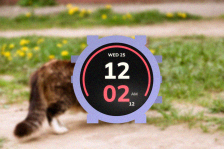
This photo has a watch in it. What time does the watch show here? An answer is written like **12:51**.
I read **12:02**
